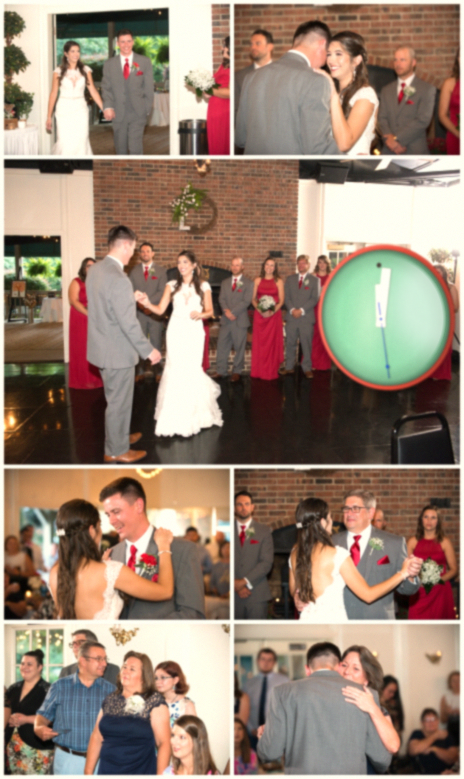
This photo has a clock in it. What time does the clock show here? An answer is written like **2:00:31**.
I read **12:01:29**
